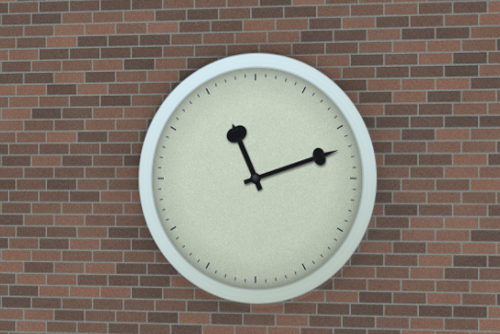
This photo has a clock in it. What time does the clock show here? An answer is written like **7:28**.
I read **11:12**
